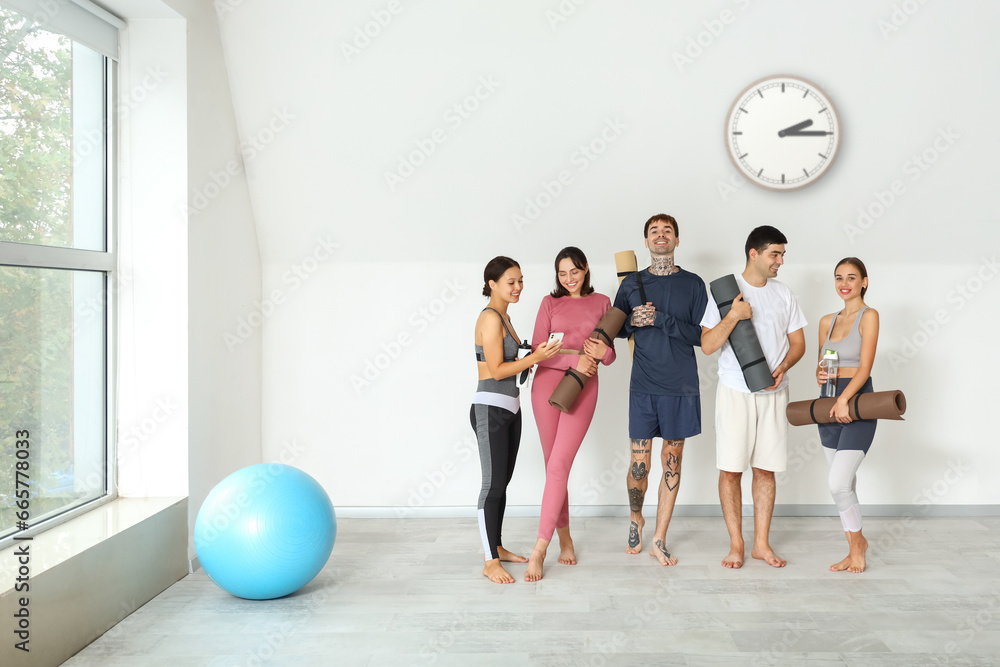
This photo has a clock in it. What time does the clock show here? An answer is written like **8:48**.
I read **2:15**
